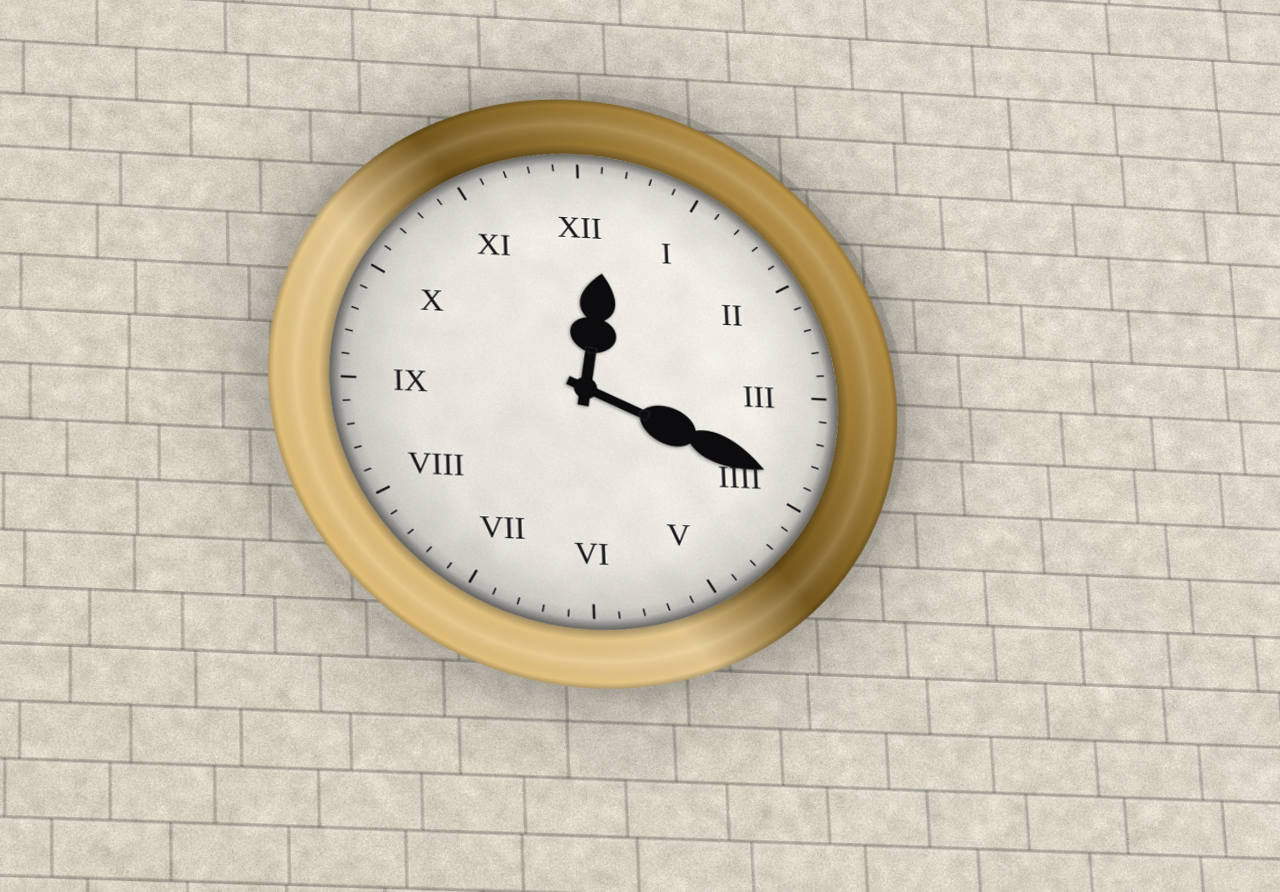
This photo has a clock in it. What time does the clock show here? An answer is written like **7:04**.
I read **12:19**
